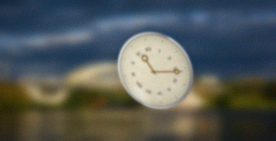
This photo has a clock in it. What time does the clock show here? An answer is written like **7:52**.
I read **11:16**
